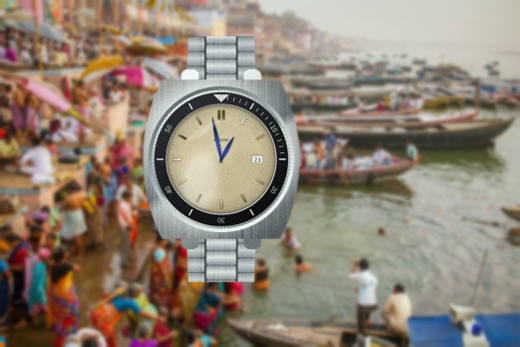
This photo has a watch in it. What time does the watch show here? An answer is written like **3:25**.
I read **12:58**
